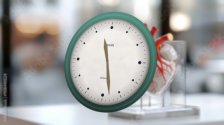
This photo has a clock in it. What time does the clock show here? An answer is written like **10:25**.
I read **11:28**
